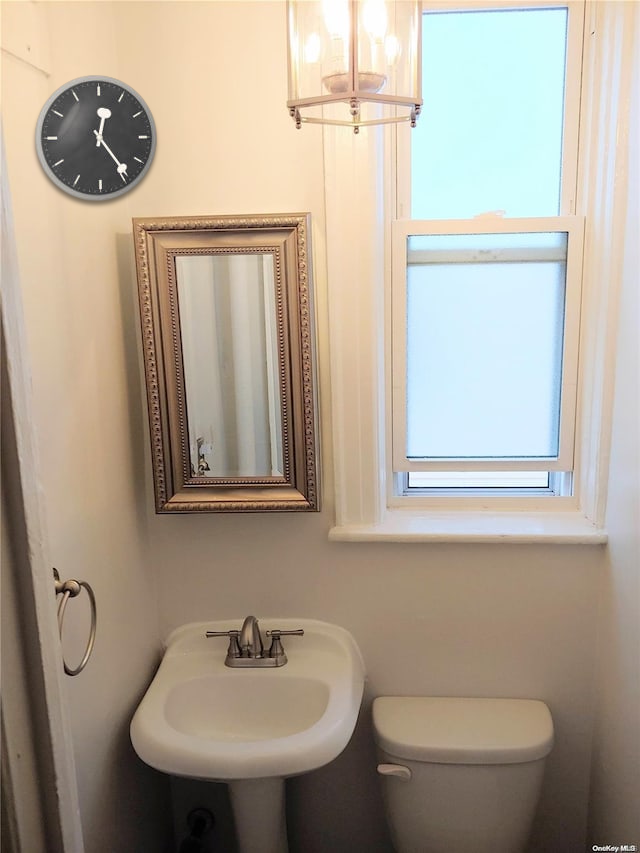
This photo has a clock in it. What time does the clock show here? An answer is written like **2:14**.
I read **12:24**
